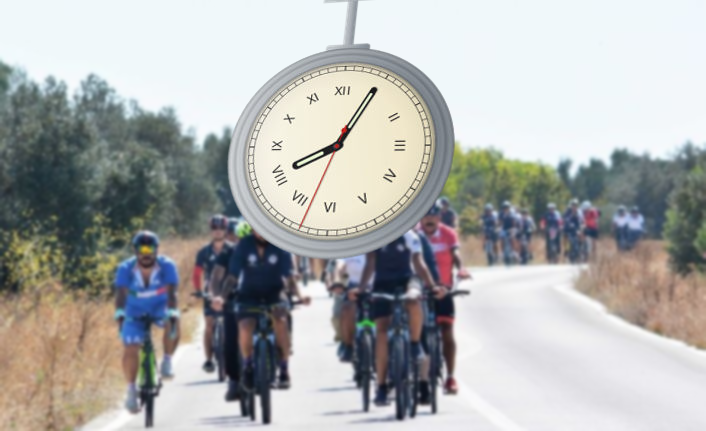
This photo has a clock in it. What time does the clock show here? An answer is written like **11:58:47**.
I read **8:04:33**
